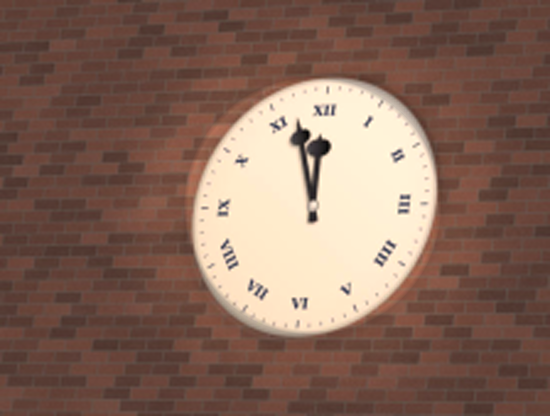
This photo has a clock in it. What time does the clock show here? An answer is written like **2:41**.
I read **11:57**
